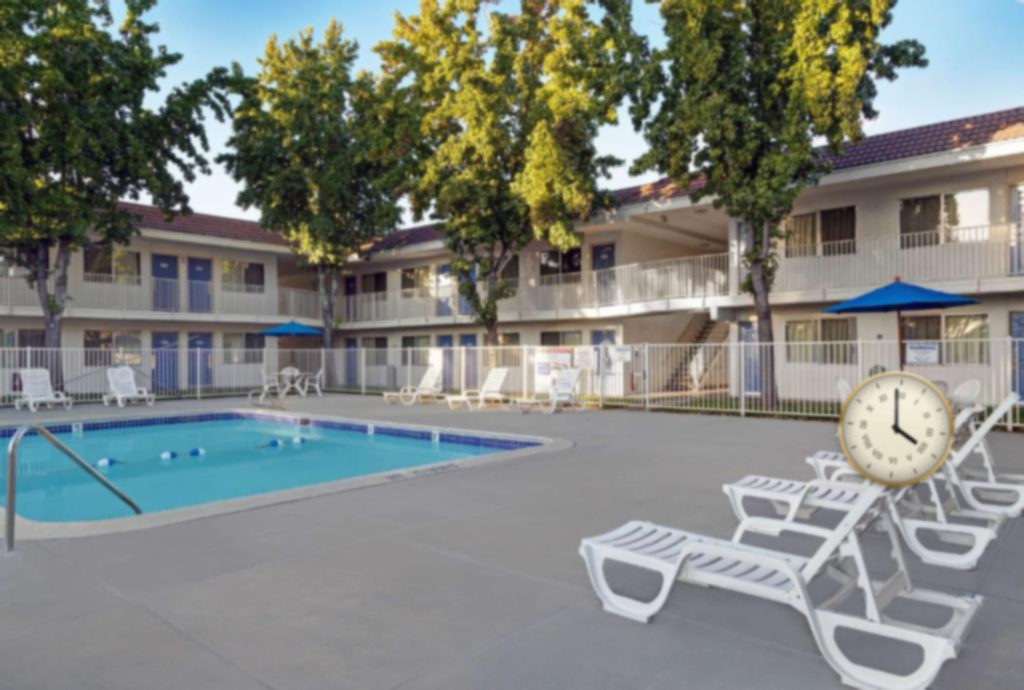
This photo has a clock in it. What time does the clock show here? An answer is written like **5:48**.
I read **3:59**
